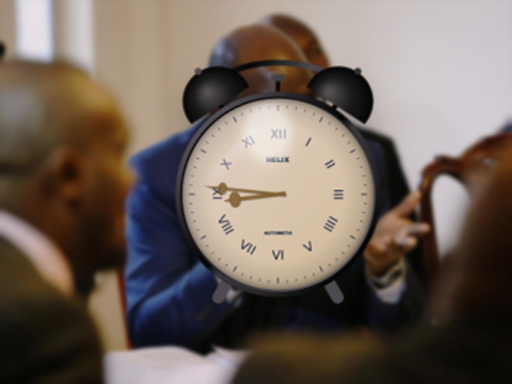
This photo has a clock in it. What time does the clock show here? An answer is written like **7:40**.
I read **8:46**
